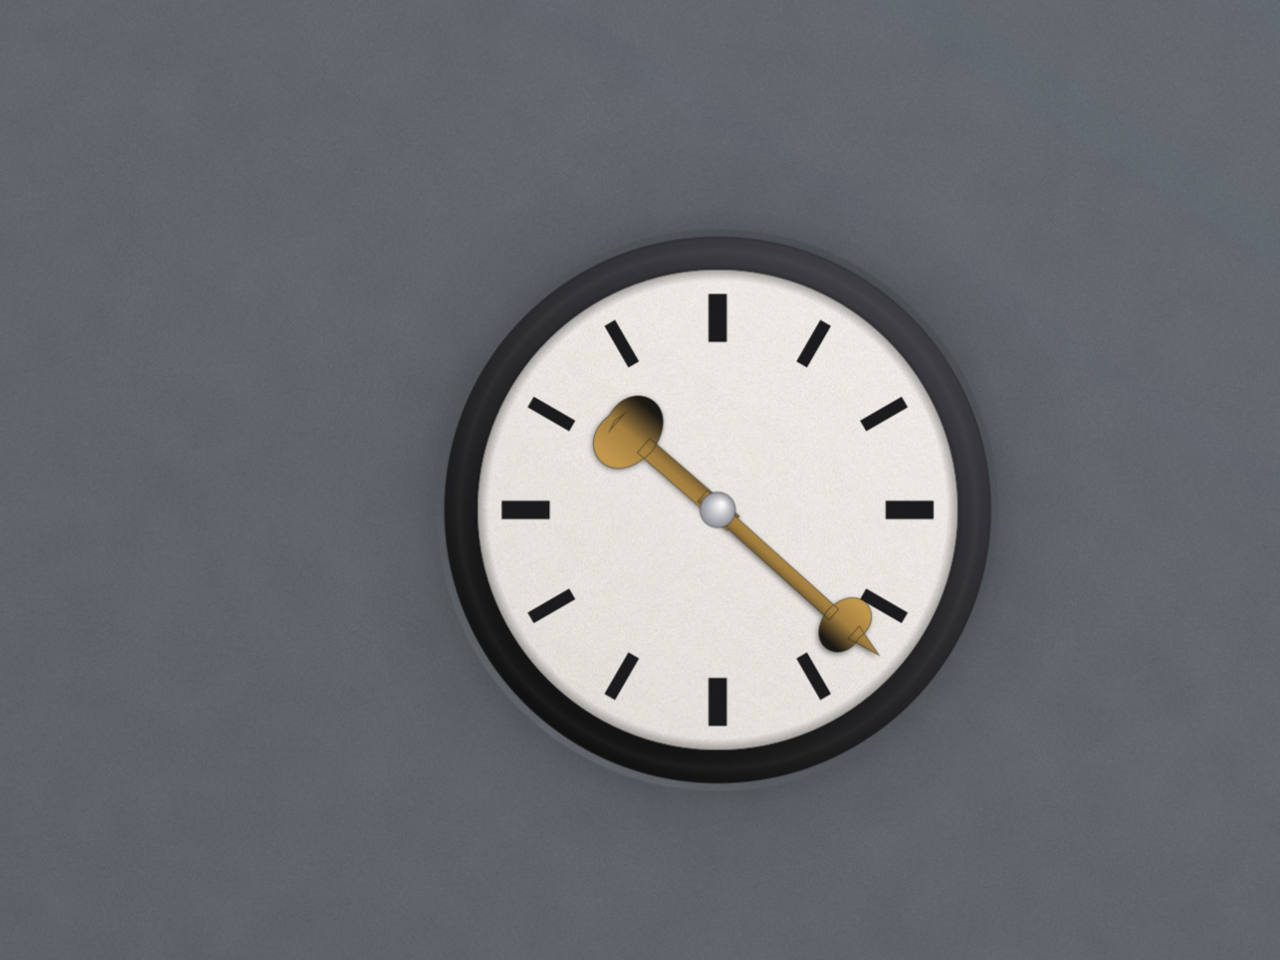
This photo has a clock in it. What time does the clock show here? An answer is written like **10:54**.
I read **10:22**
